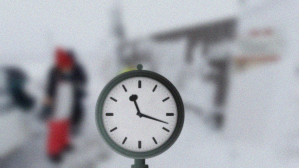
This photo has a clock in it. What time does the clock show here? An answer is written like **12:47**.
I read **11:18**
